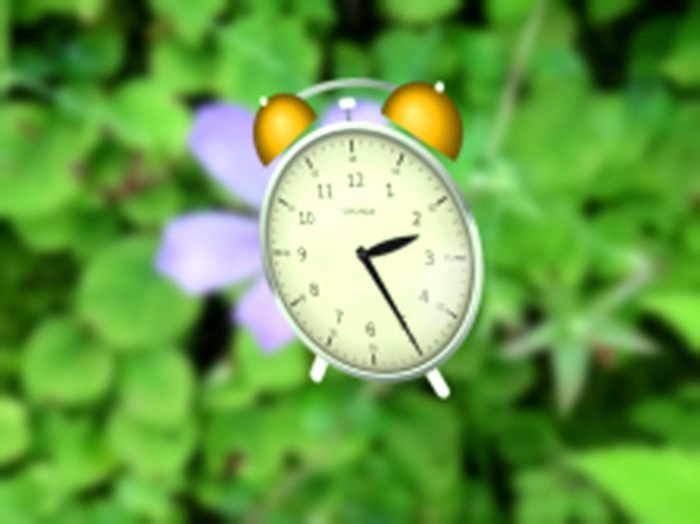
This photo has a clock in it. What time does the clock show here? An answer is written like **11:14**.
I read **2:25**
